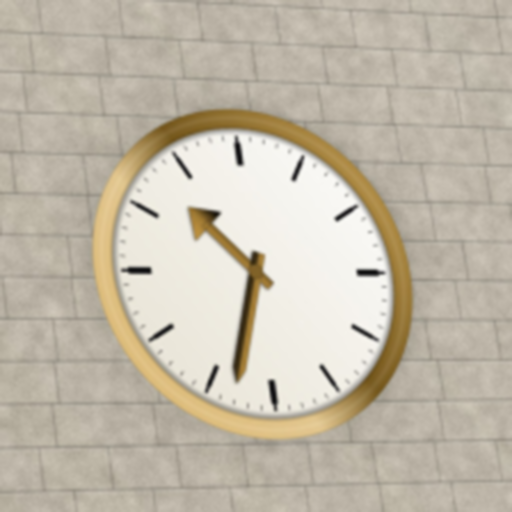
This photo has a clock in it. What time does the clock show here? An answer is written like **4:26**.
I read **10:33**
